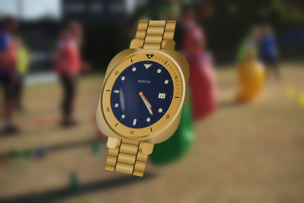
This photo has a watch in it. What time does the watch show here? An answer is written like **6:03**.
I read **4:23**
